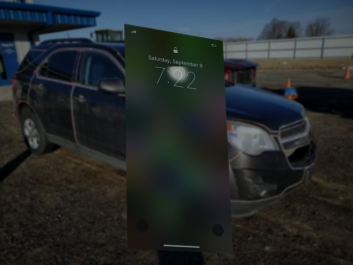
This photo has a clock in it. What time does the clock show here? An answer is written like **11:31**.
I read **7:22**
